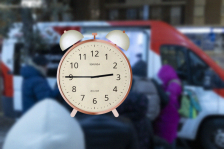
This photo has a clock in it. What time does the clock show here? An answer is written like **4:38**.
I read **2:45**
